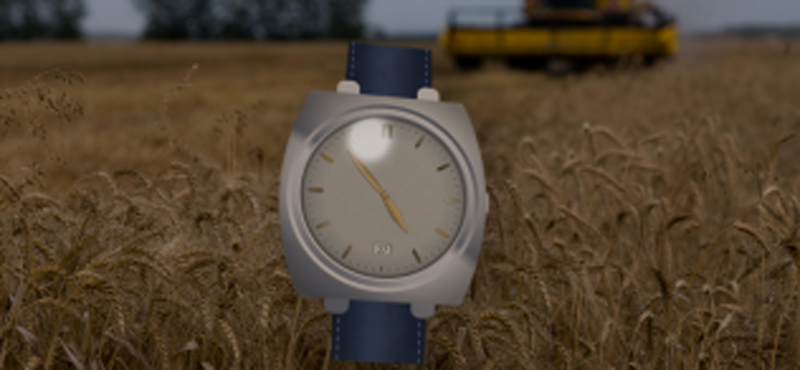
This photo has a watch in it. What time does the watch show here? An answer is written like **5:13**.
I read **4:53**
